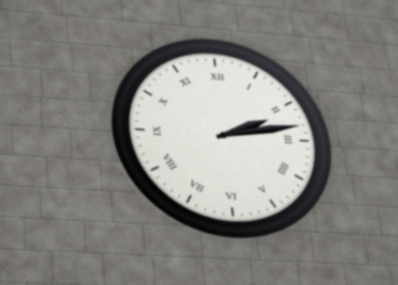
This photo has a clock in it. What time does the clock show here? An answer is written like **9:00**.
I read **2:13**
